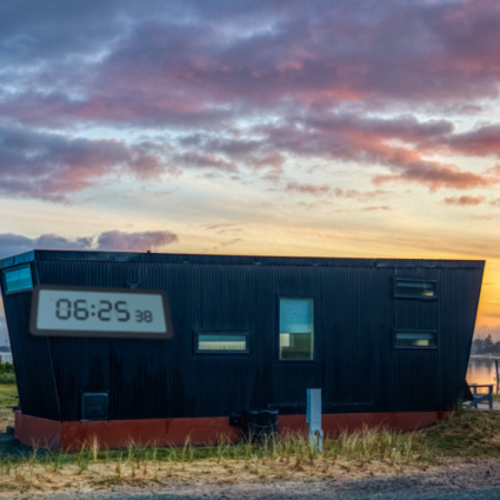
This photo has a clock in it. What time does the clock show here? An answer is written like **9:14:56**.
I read **6:25:38**
